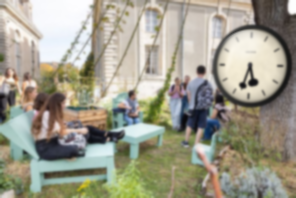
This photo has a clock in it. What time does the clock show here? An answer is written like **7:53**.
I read **5:33**
